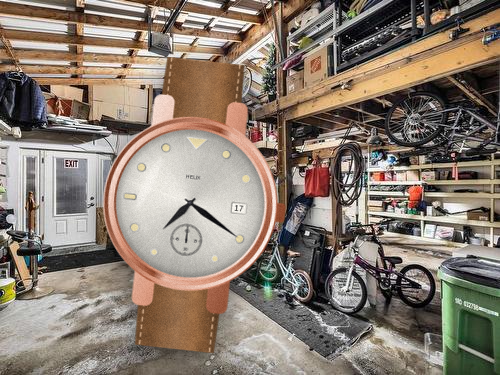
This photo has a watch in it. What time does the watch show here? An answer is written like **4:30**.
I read **7:20**
